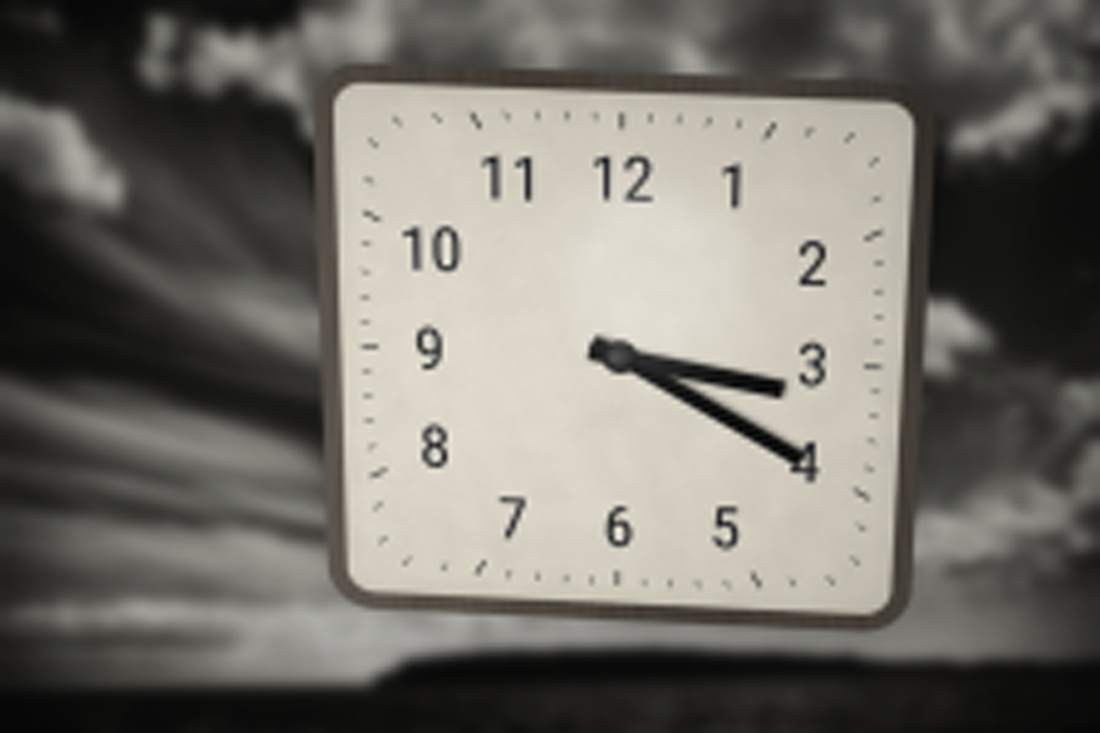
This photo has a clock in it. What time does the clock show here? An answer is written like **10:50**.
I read **3:20**
